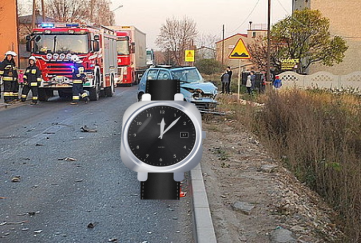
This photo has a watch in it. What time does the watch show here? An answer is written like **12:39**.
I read **12:07**
